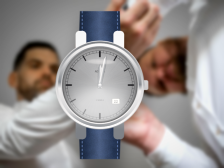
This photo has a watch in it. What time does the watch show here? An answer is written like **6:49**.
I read **12:02**
